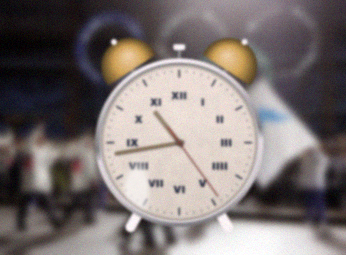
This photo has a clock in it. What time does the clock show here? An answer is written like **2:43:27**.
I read **10:43:24**
